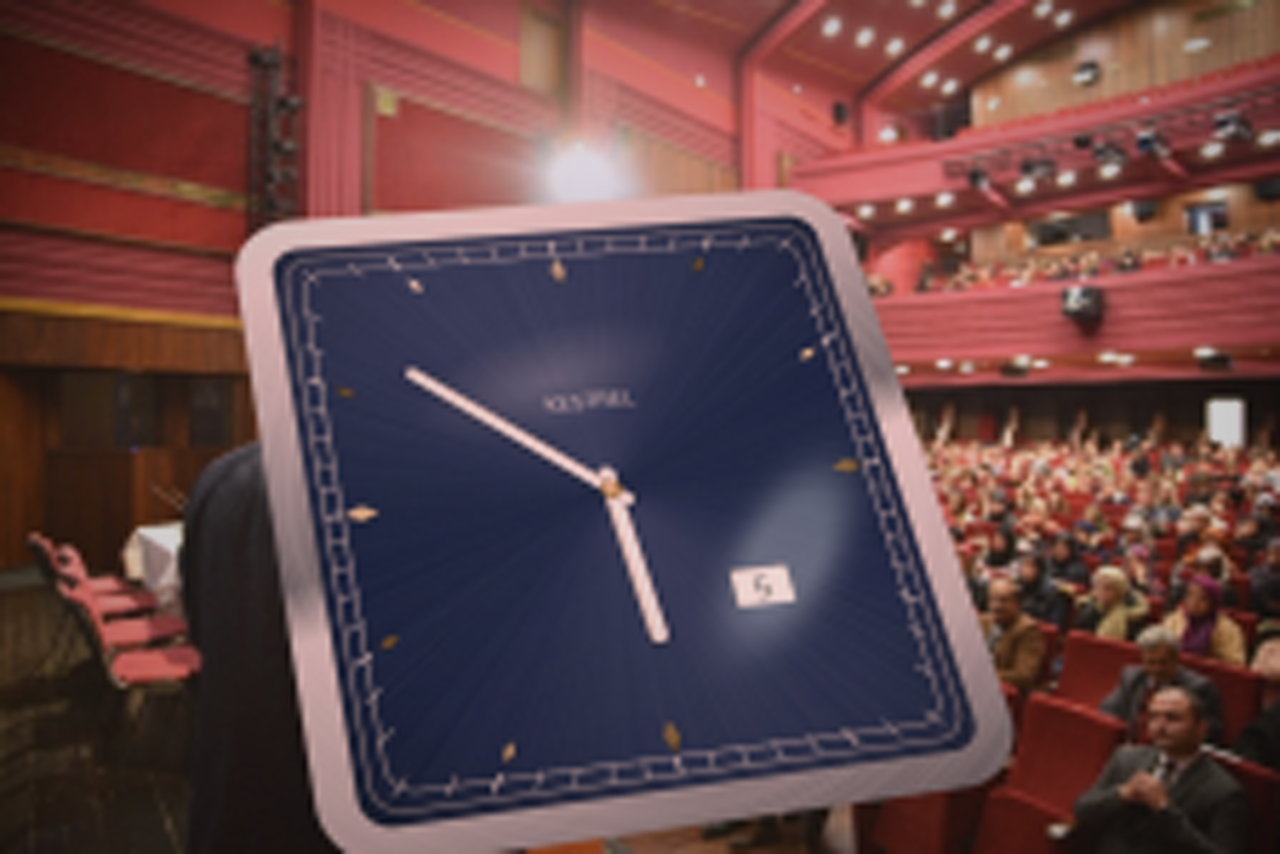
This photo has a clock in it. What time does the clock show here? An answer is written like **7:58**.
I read **5:52**
